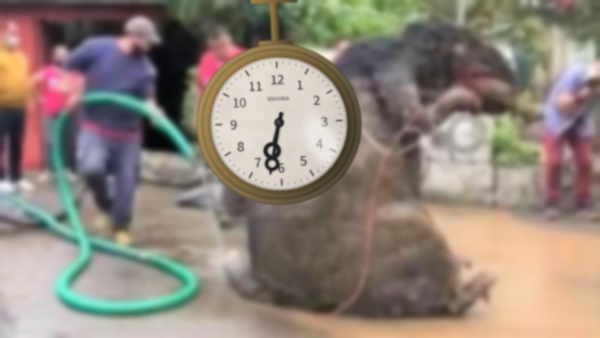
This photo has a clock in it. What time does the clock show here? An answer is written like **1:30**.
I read **6:32**
